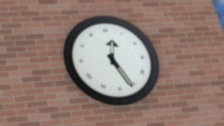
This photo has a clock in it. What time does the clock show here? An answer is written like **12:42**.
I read **12:26**
